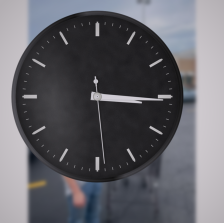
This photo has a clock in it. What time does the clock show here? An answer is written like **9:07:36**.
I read **3:15:29**
